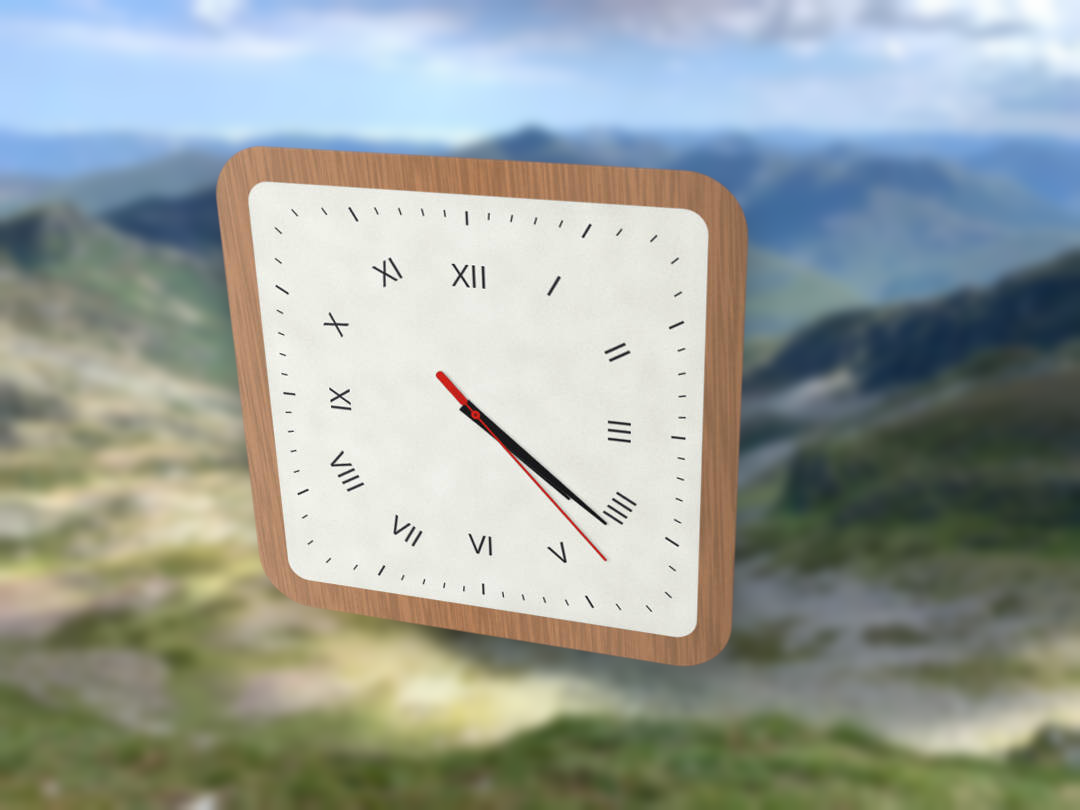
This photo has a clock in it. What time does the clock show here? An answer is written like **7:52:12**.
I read **4:21:23**
